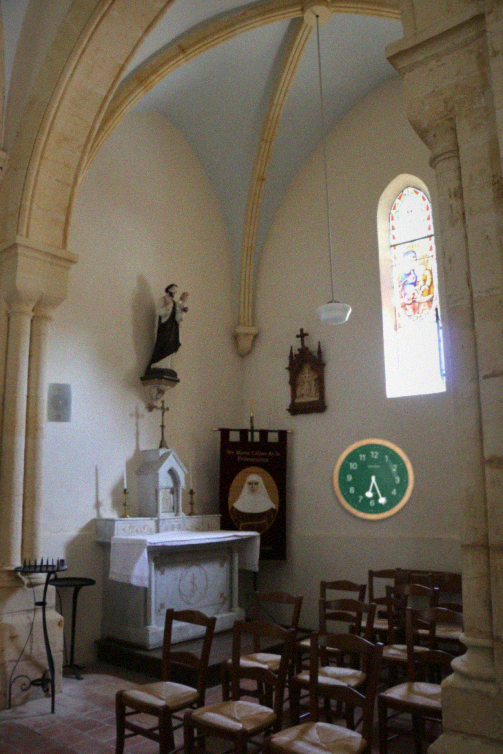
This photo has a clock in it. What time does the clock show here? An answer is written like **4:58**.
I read **6:26**
